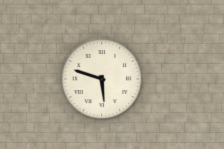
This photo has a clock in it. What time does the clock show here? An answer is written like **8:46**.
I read **5:48**
